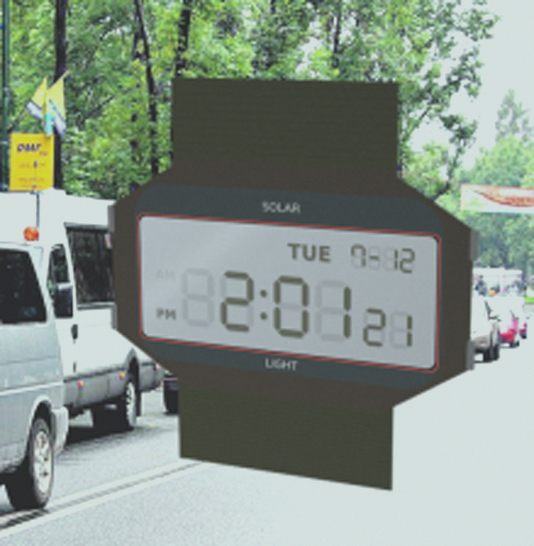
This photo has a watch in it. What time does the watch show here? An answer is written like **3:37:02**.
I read **2:01:21**
